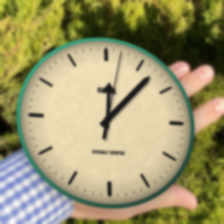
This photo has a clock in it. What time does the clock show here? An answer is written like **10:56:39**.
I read **12:07:02**
